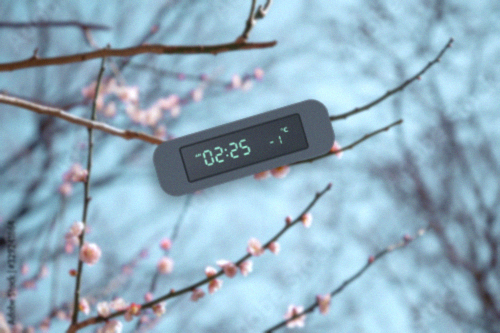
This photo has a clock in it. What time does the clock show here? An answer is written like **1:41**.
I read **2:25**
